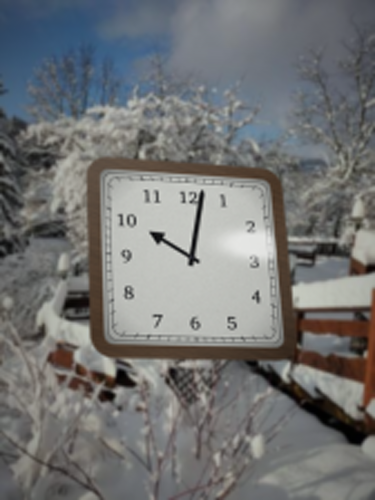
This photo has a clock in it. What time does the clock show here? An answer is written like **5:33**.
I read **10:02**
